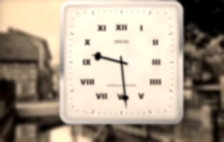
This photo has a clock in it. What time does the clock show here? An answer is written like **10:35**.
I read **9:29**
